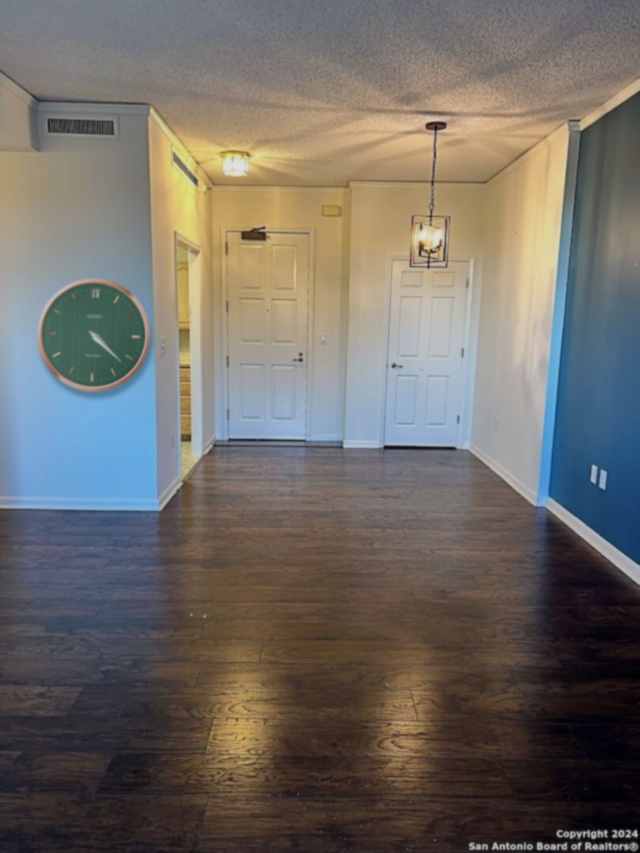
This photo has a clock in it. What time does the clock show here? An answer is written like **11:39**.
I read **4:22**
